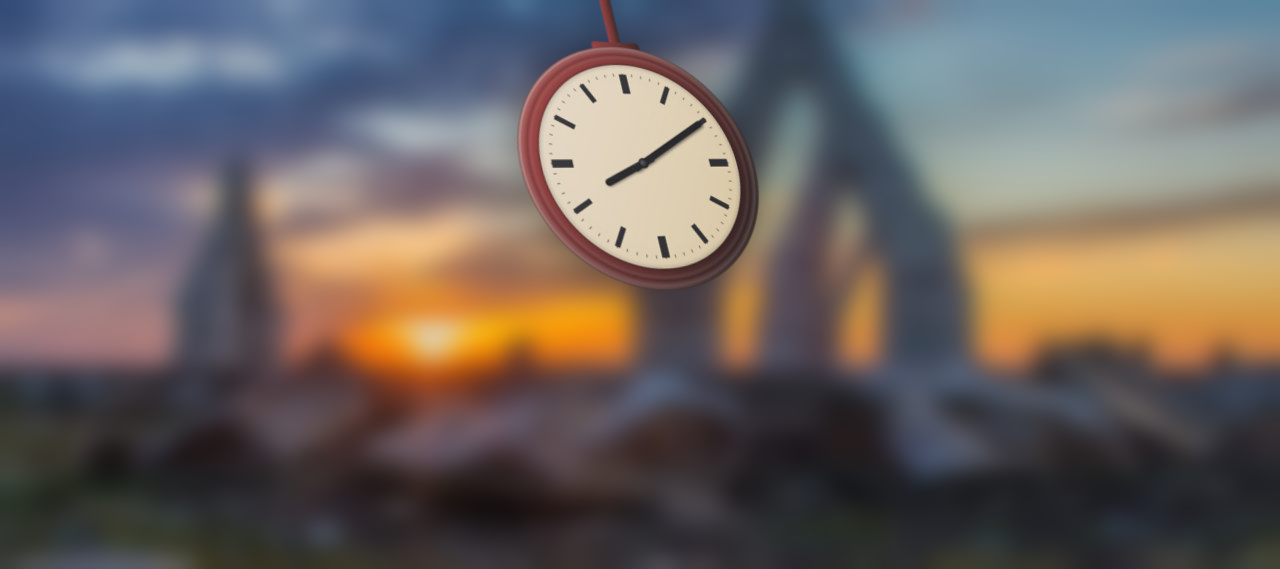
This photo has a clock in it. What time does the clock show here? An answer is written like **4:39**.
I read **8:10**
